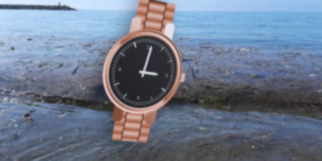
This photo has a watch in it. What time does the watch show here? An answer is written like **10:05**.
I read **3:01**
